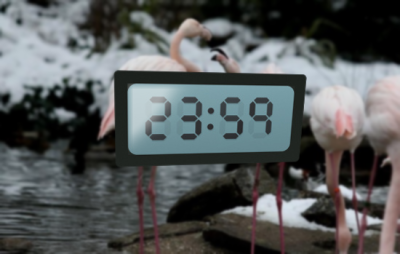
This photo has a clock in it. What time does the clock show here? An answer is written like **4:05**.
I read **23:59**
